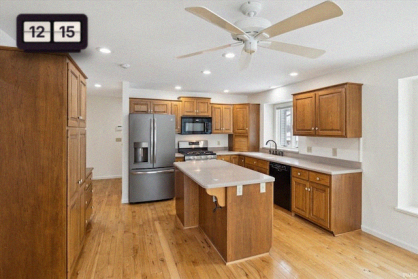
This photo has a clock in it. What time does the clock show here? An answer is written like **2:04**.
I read **12:15**
